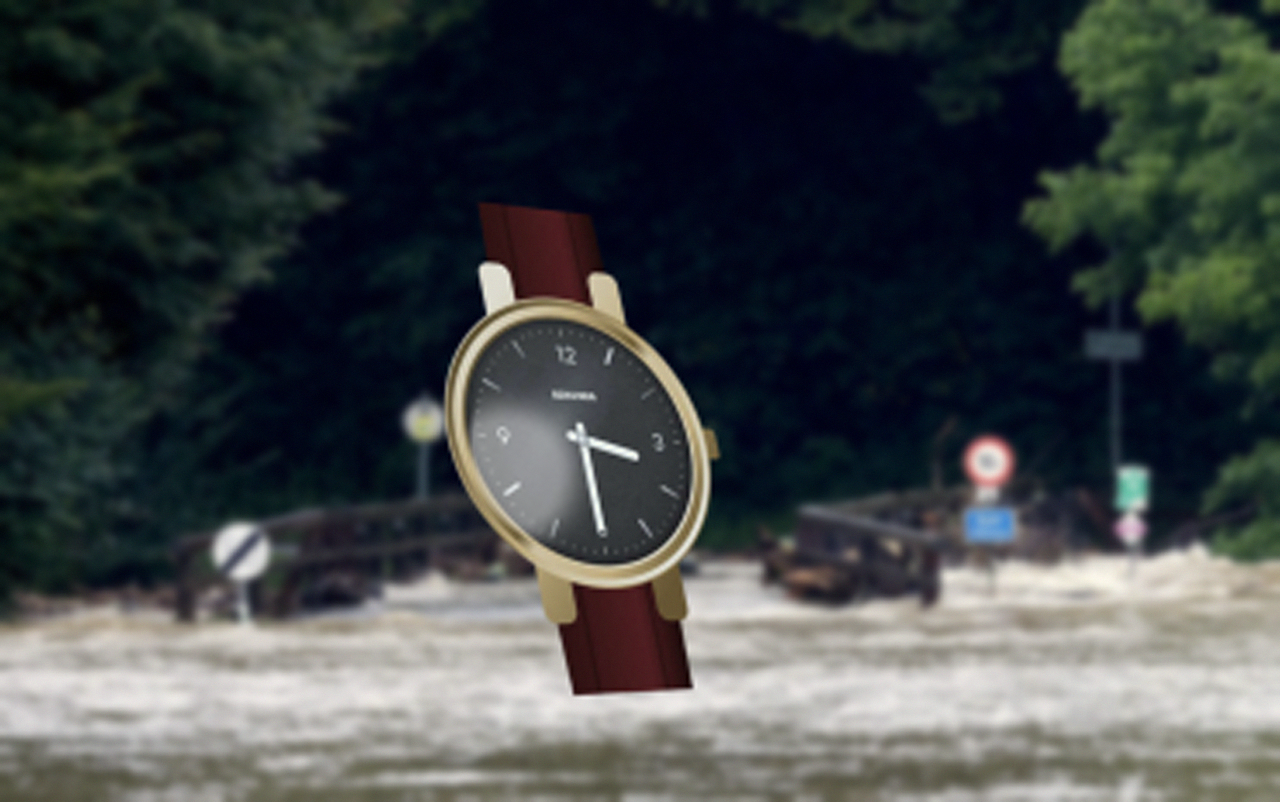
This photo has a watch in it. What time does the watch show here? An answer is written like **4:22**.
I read **3:30**
